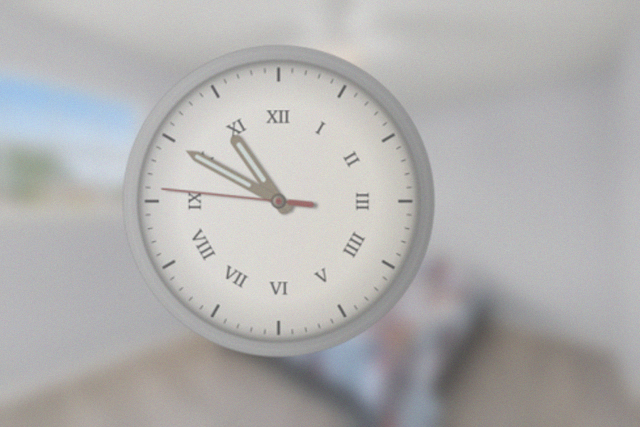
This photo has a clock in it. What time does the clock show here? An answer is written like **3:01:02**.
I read **10:49:46**
